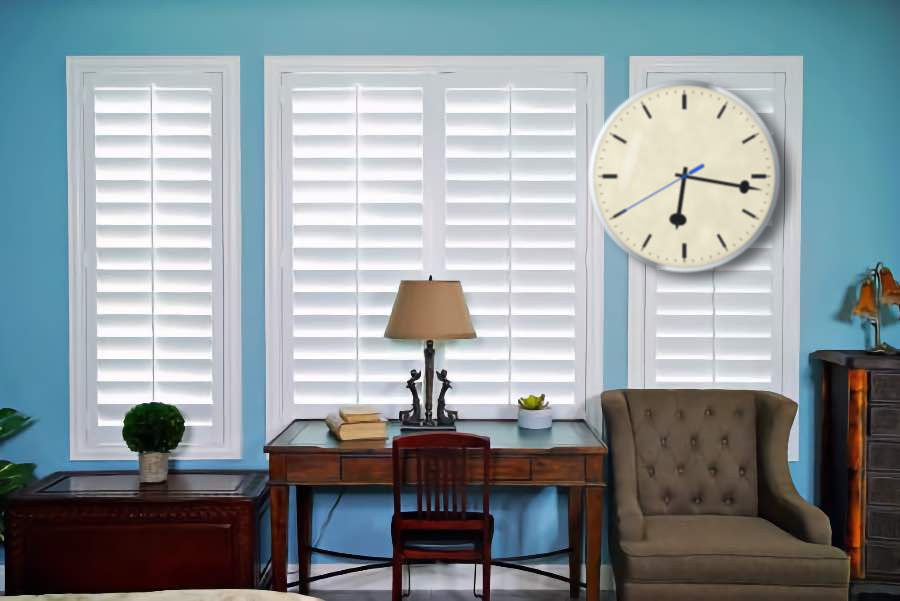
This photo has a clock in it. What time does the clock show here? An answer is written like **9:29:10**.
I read **6:16:40**
